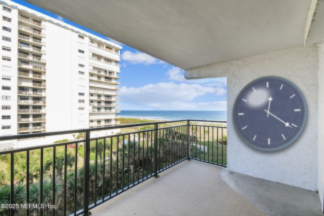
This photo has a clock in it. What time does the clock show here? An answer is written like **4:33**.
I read **12:21**
